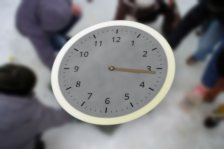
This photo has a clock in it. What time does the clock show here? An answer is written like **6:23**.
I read **3:16**
